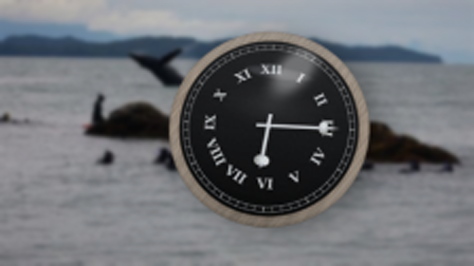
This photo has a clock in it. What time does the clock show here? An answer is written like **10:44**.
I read **6:15**
